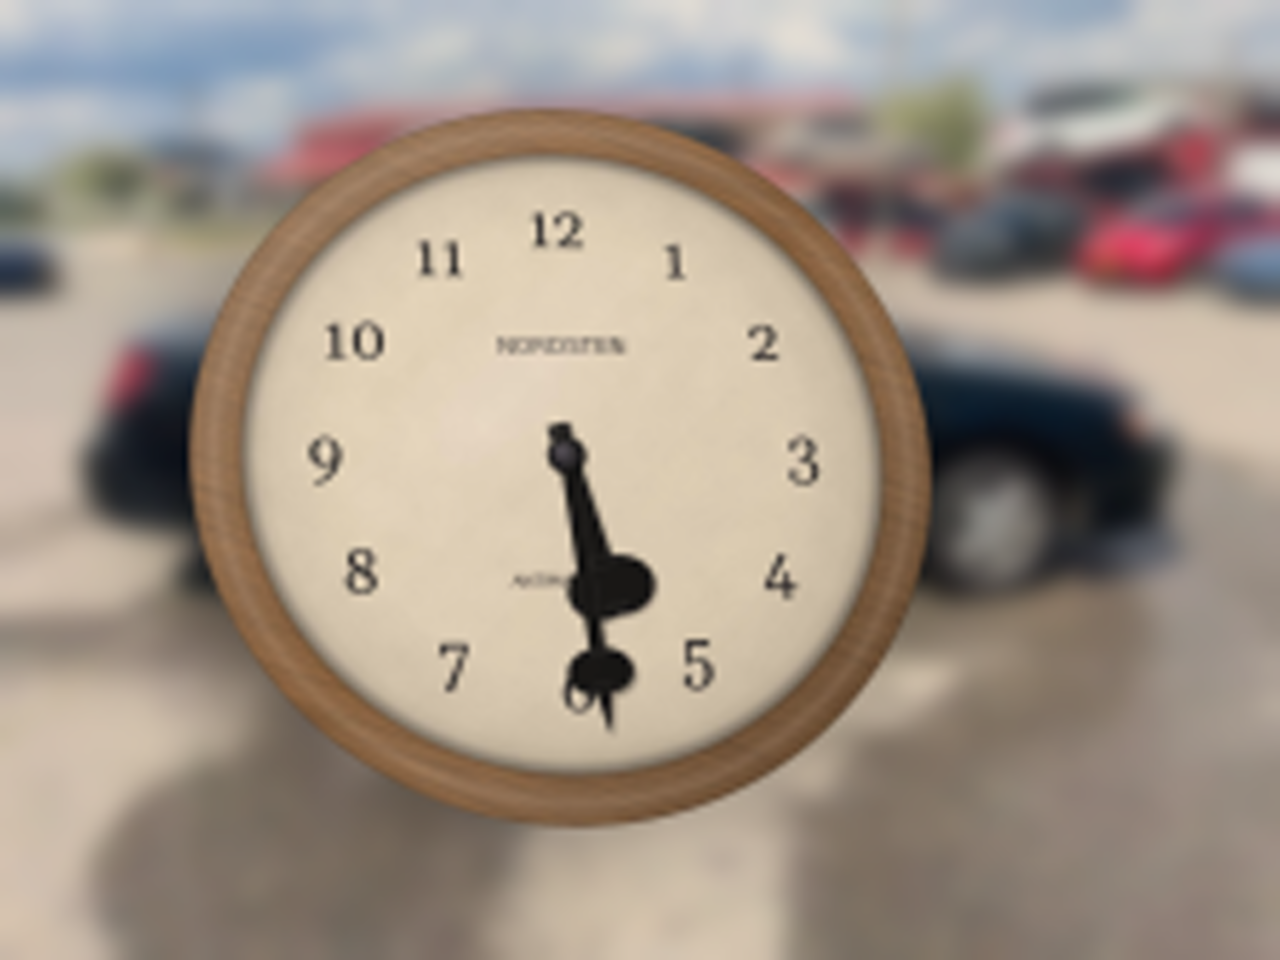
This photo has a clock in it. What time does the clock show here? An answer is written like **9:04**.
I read **5:29**
